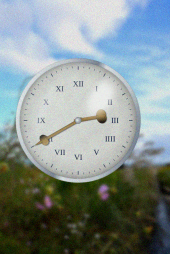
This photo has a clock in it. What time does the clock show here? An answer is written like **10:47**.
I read **2:40**
